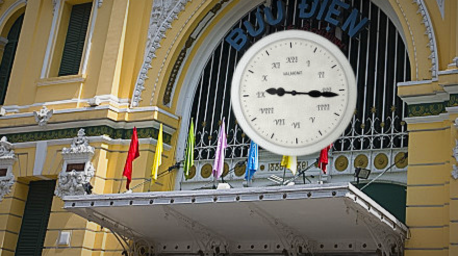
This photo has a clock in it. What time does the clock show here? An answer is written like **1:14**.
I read **9:16**
